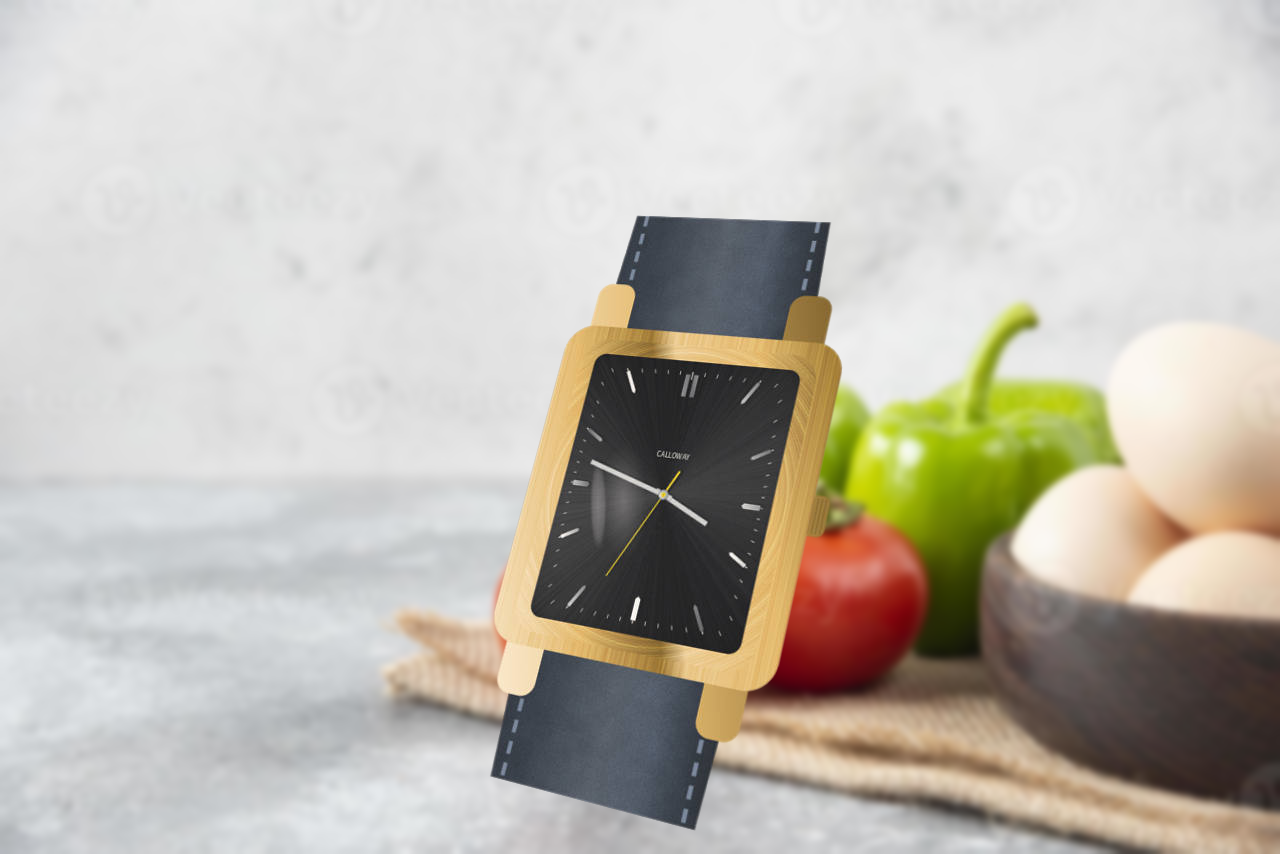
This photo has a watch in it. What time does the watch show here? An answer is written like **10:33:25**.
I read **3:47:34**
